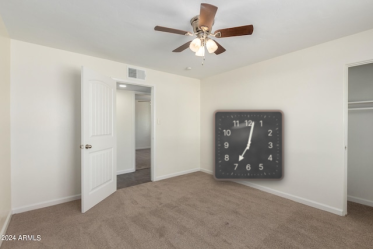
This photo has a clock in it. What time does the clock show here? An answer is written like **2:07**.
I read **7:02**
